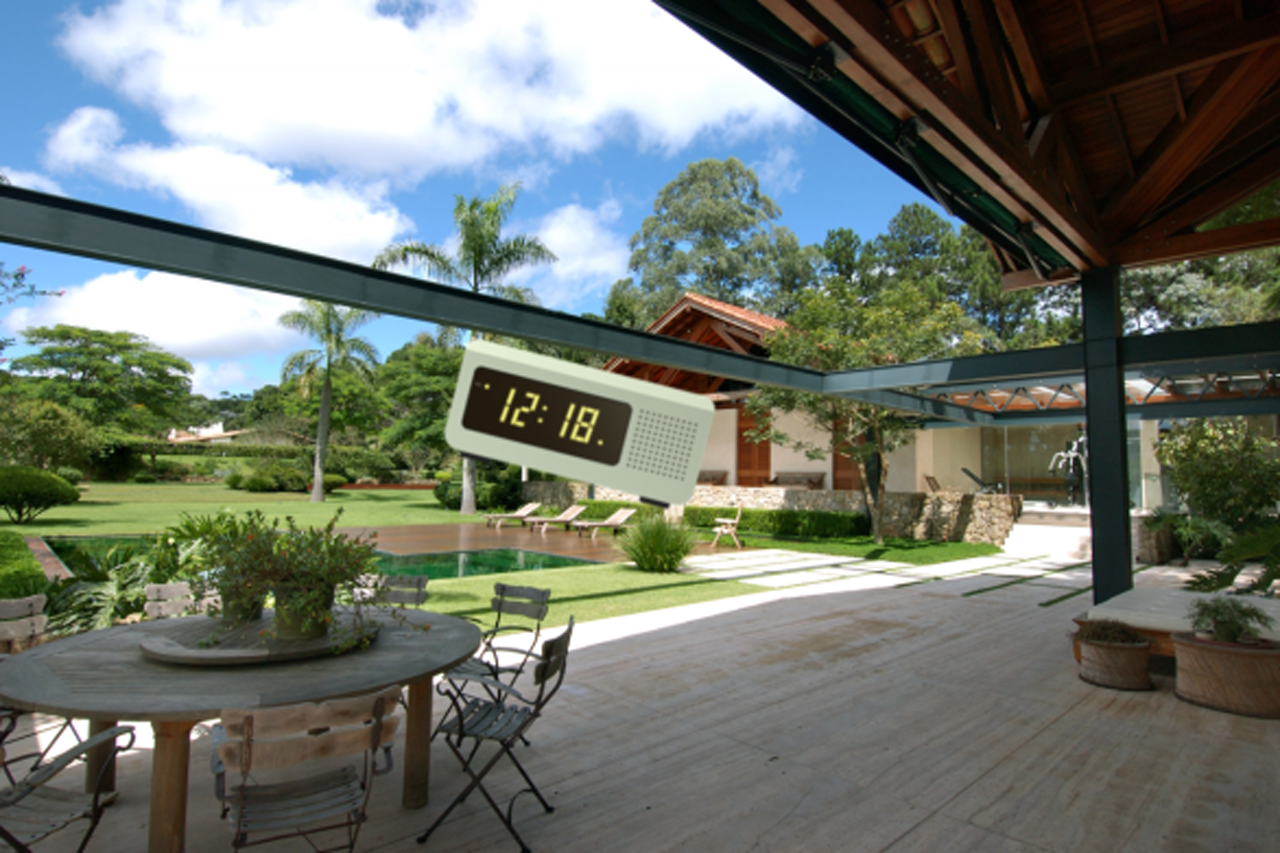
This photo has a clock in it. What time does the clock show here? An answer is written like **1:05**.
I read **12:18**
